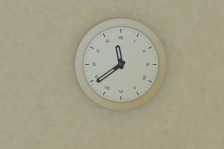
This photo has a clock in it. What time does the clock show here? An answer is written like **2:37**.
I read **11:39**
